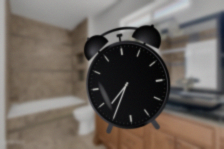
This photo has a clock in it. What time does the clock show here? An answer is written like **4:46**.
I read **7:35**
